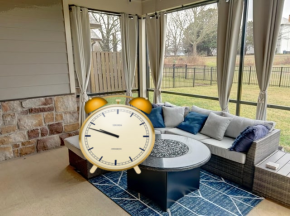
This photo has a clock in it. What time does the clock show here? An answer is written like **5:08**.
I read **9:48**
